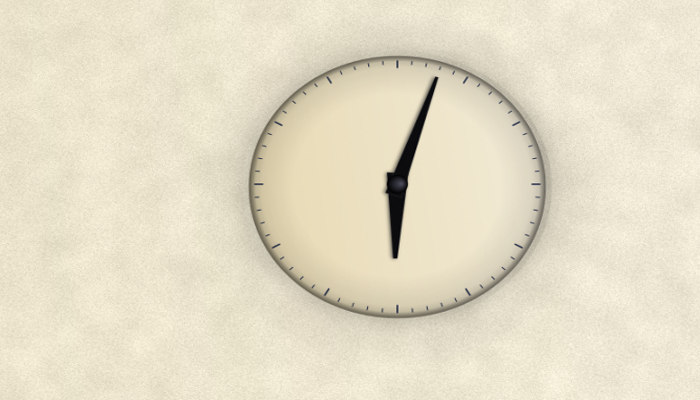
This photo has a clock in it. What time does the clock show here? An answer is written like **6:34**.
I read **6:03**
